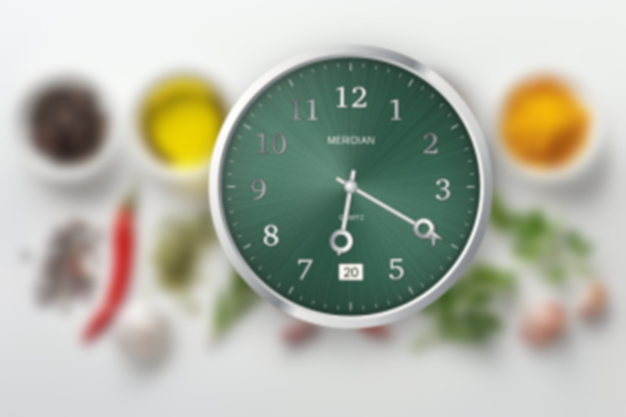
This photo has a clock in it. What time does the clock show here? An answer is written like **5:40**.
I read **6:20**
